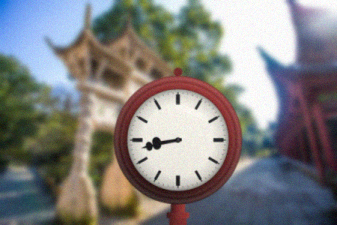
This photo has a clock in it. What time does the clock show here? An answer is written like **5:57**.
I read **8:43**
